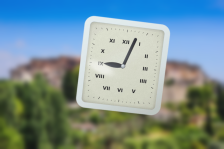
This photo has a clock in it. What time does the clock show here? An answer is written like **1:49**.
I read **9:03**
